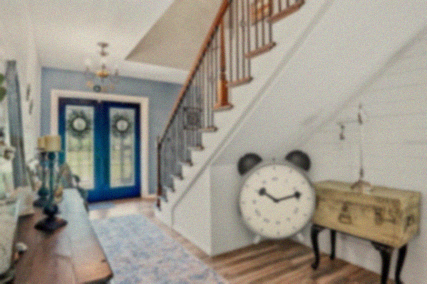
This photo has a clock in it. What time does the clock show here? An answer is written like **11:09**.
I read **10:13**
